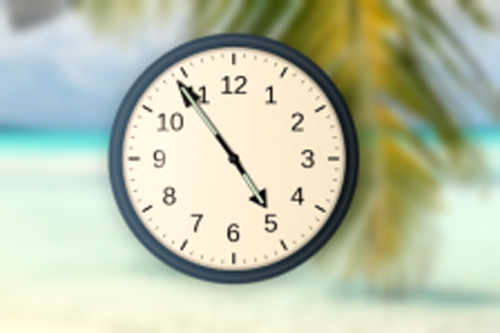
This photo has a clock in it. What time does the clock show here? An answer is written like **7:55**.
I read **4:54**
